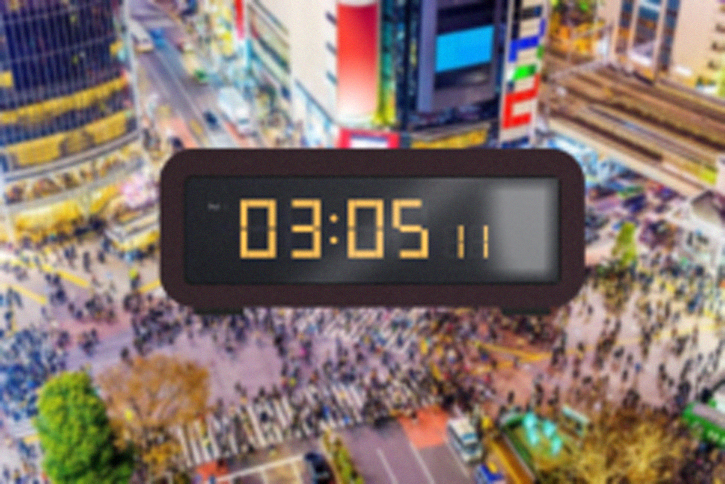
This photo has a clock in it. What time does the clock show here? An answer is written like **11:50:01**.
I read **3:05:11**
